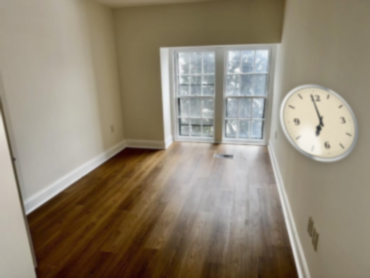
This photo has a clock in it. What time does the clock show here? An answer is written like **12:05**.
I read **6:59**
